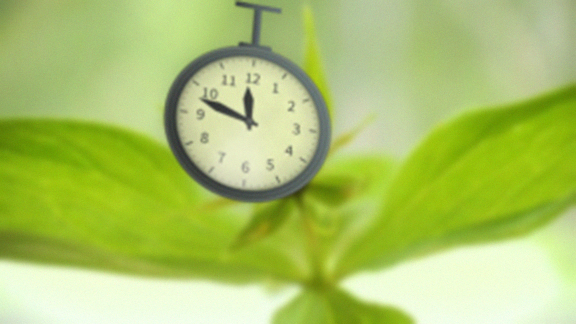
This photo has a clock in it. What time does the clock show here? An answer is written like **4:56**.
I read **11:48**
